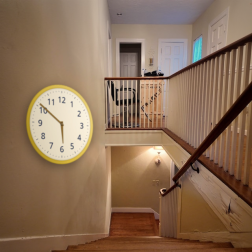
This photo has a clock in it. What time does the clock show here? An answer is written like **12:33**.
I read **5:51**
